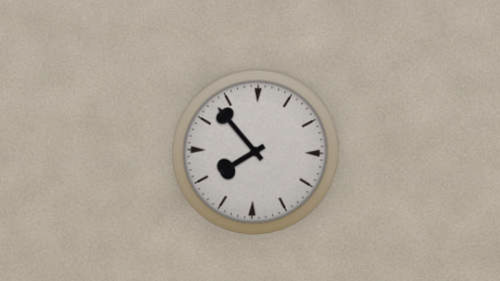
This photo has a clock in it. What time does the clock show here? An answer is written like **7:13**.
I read **7:53**
